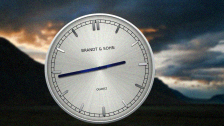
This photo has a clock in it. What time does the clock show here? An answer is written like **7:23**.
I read **2:44**
